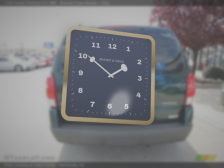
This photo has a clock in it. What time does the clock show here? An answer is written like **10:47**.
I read **1:51**
